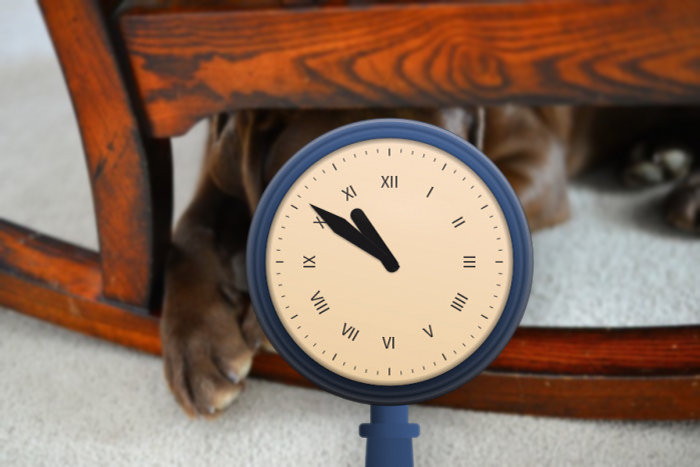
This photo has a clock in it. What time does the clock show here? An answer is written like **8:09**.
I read **10:51**
